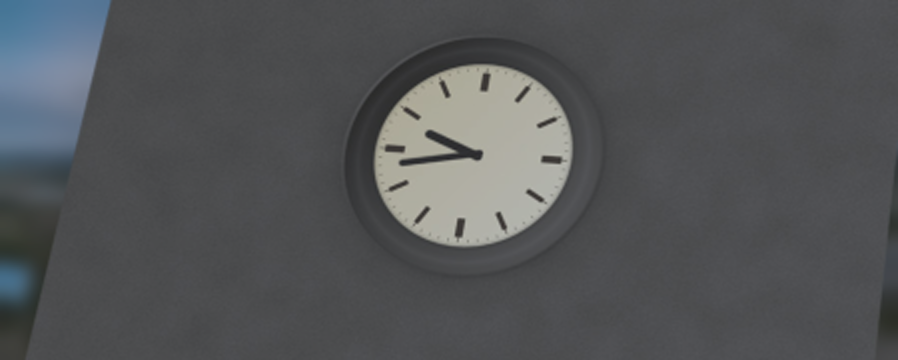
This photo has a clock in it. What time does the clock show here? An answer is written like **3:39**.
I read **9:43**
